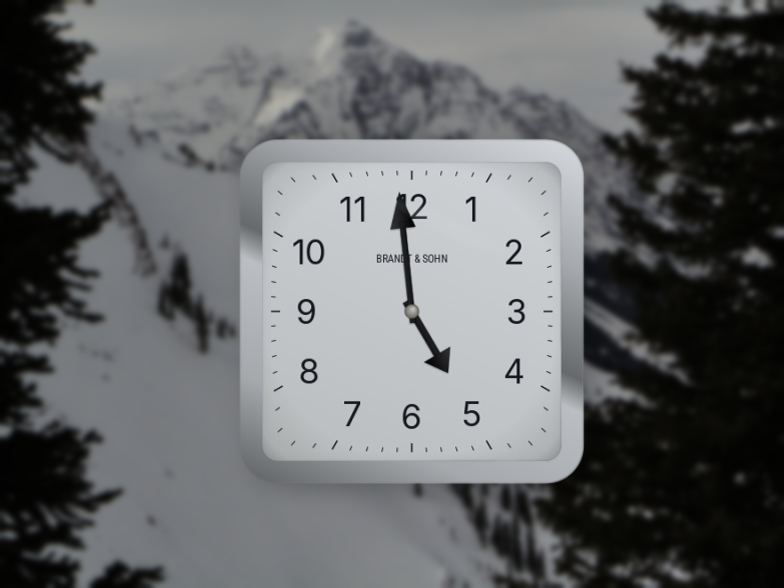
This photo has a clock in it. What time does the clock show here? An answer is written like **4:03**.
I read **4:59**
